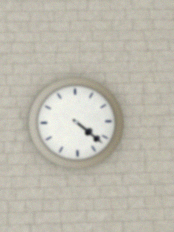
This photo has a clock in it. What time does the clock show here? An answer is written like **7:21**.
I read **4:22**
